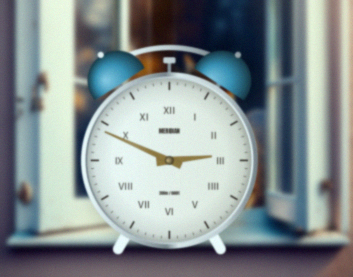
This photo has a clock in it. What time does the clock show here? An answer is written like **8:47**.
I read **2:49**
